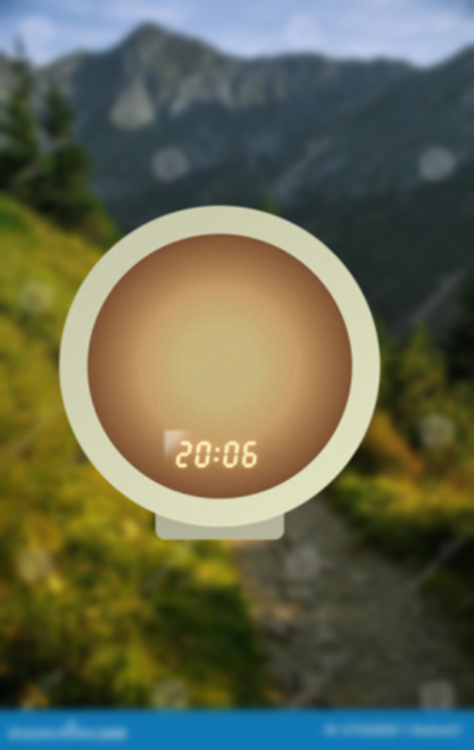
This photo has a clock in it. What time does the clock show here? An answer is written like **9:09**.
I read **20:06**
